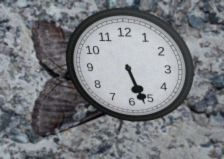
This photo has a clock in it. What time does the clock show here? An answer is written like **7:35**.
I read **5:27**
